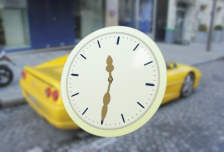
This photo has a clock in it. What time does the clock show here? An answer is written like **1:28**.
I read **11:30**
